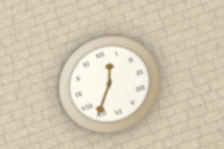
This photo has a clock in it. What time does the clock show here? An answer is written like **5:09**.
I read **12:36**
